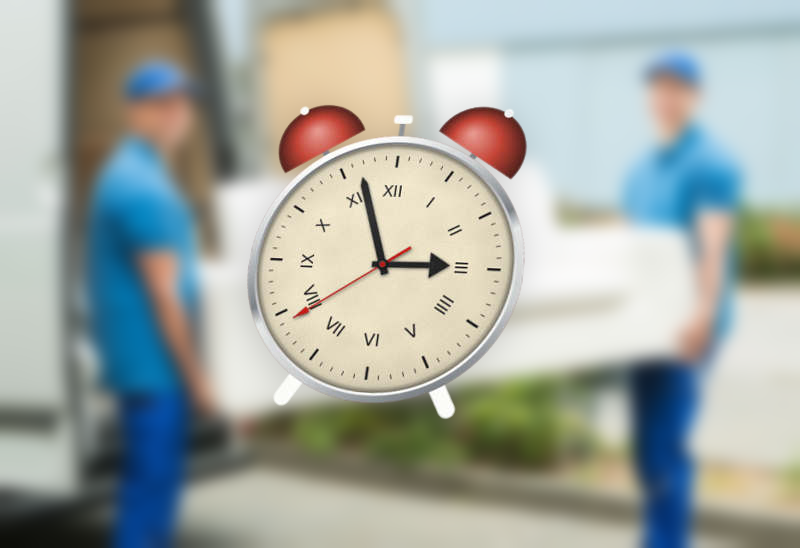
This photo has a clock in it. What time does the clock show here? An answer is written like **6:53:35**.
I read **2:56:39**
